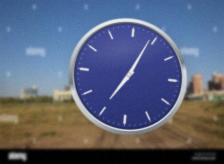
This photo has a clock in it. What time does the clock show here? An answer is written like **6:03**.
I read **7:04**
